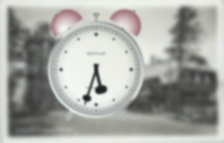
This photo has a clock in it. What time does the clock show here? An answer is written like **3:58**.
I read **5:33**
